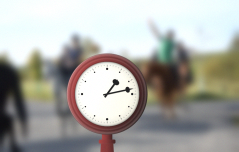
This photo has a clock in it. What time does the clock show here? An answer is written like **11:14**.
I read **1:13**
